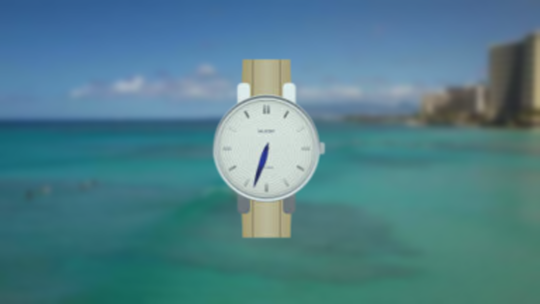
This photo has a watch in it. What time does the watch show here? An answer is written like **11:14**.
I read **6:33**
